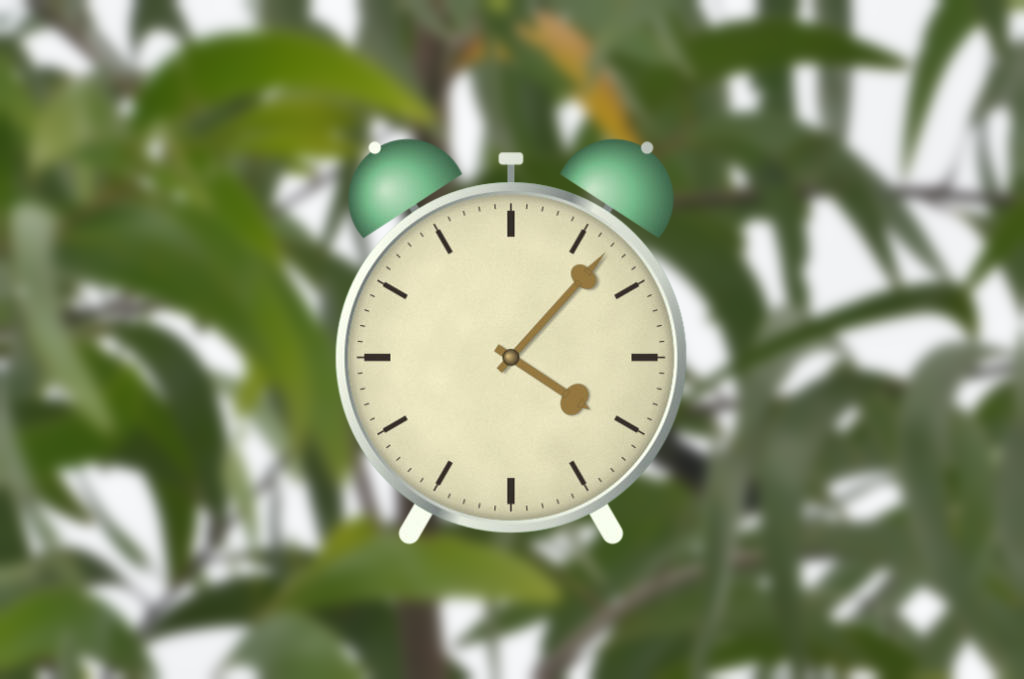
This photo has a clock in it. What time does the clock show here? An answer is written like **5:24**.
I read **4:07**
